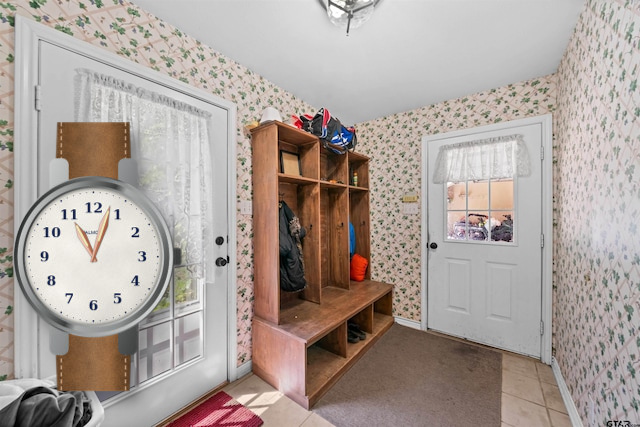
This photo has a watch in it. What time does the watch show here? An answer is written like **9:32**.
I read **11:03**
